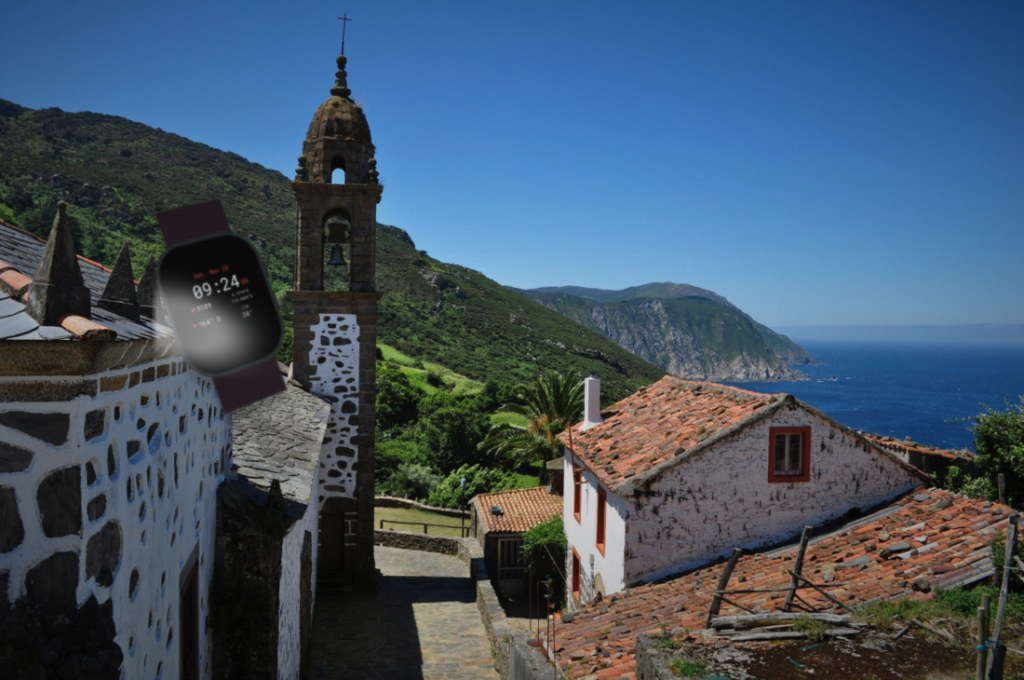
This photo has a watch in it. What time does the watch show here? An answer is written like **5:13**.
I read **9:24**
